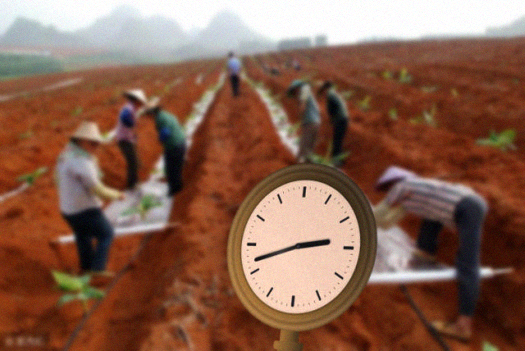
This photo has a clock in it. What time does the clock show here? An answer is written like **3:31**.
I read **2:42**
